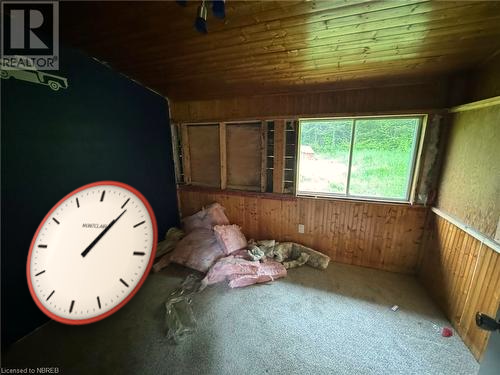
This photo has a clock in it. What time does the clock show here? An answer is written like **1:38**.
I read **1:06**
